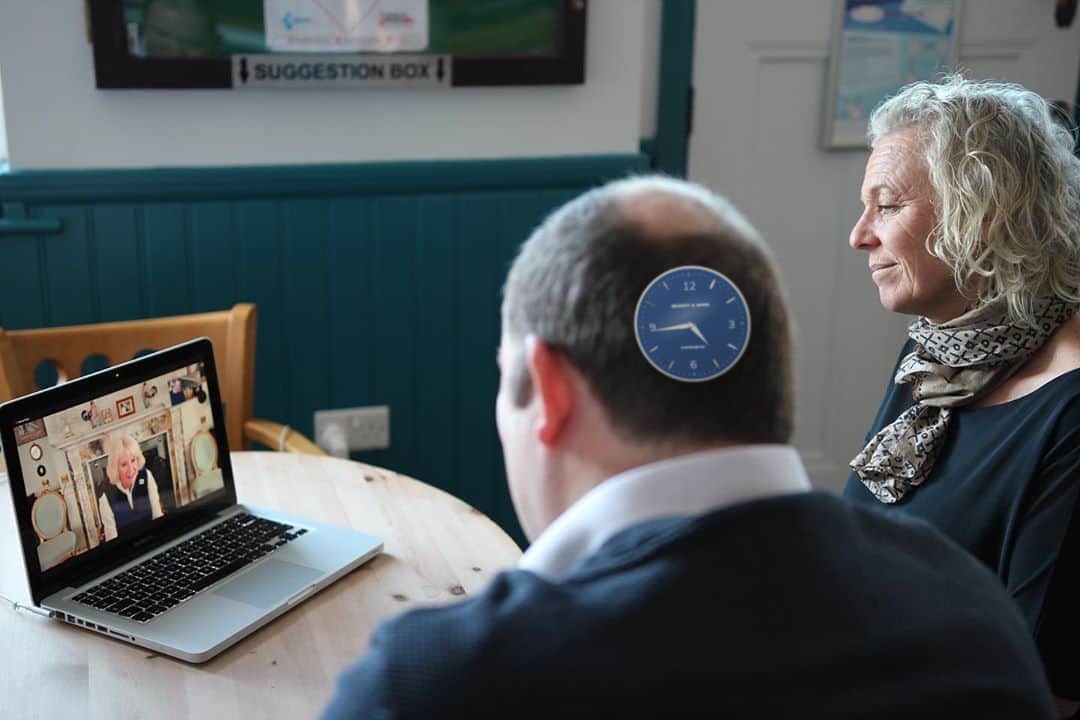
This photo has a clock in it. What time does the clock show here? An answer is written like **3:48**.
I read **4:44**
